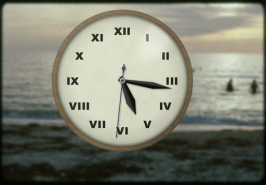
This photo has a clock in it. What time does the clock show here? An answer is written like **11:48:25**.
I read **5:16:31**
